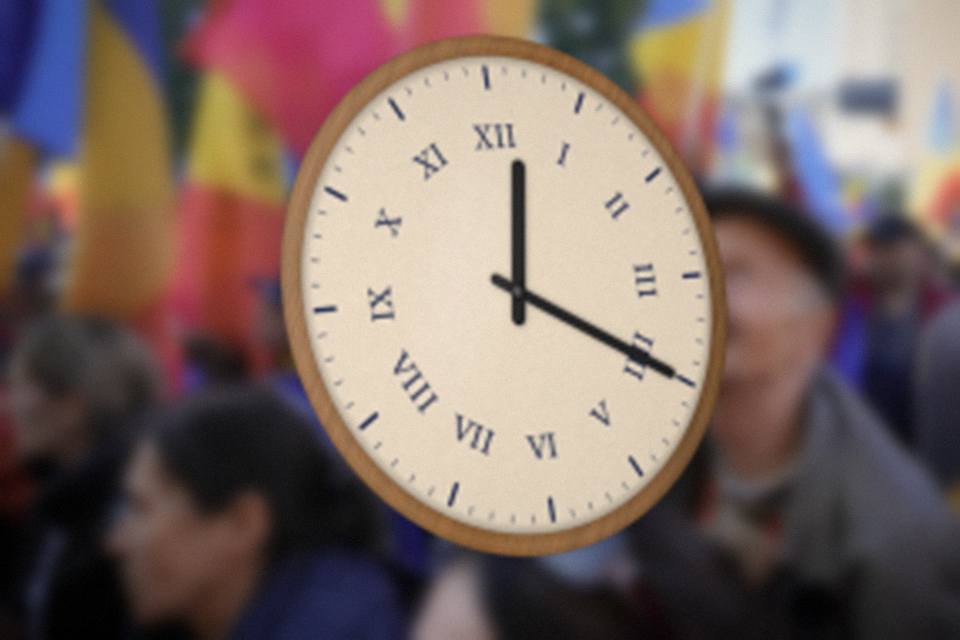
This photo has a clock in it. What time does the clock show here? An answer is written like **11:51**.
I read **12:20**
